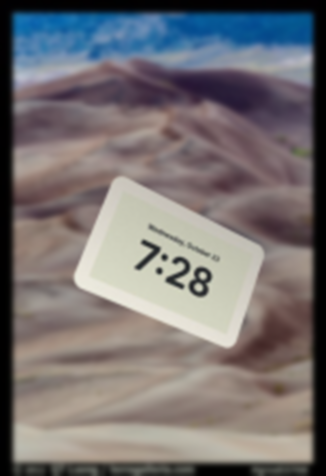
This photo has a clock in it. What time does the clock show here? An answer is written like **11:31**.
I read **7:28**
